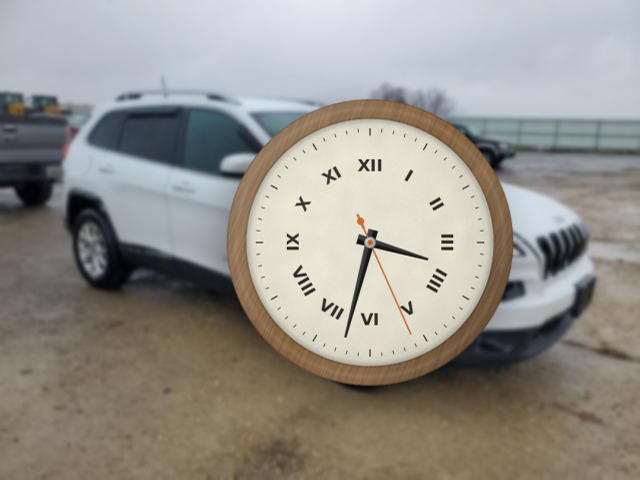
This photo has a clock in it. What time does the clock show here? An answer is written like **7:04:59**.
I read **3:32:26**
